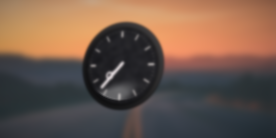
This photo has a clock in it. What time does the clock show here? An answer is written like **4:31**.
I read **7:37**
